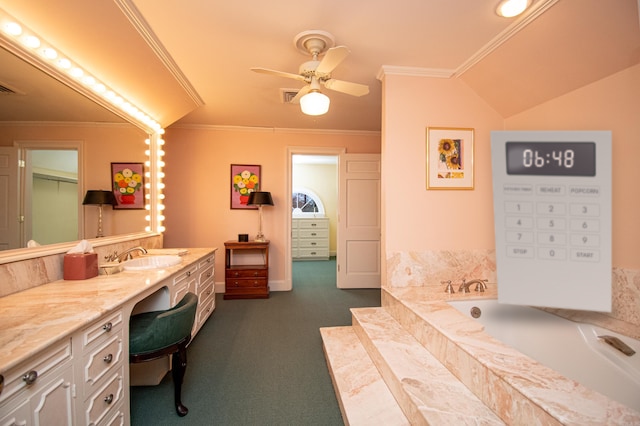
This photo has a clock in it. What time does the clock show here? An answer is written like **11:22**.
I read **6:48**
